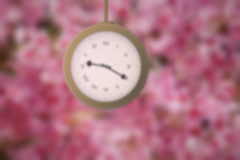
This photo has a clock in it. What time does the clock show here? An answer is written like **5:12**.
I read **9:20**
